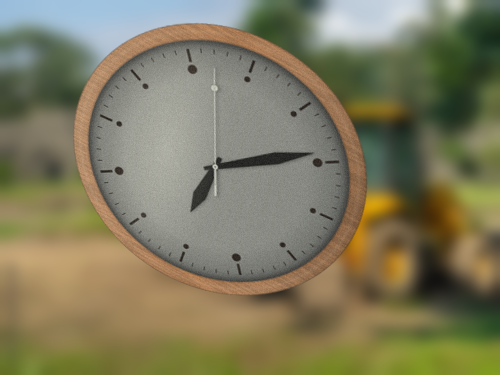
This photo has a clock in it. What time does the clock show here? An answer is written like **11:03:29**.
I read **7:14:02**
